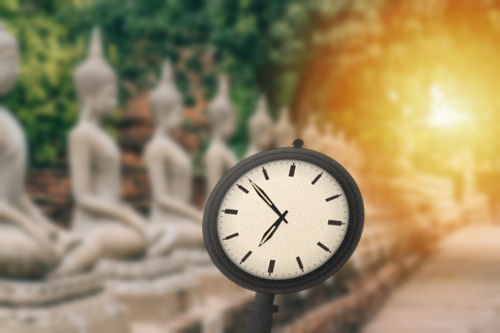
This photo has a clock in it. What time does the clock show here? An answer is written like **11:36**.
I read **6:52**
